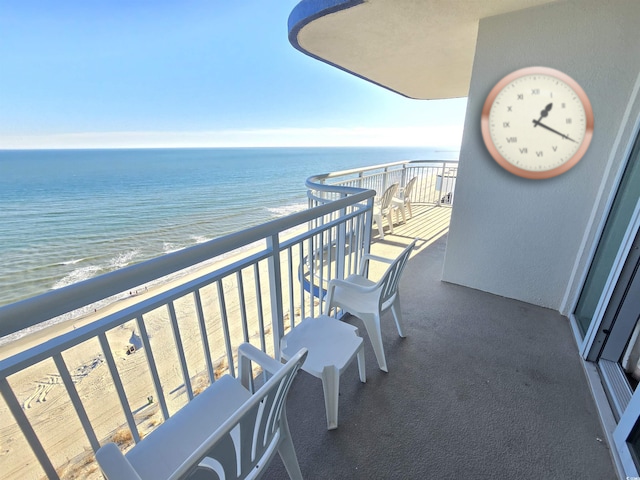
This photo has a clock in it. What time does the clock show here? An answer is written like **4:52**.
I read **1:20**
